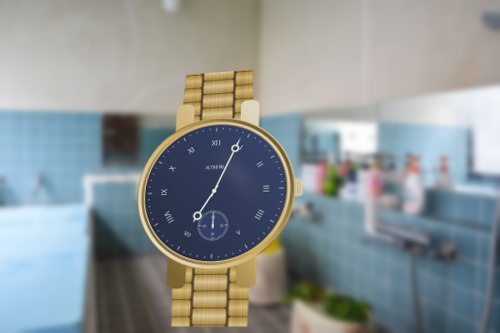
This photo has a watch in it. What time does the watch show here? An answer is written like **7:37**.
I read **7:04**
